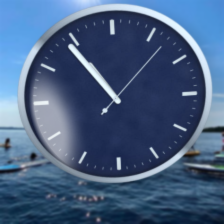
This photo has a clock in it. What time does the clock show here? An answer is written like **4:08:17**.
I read **10:54:07**
